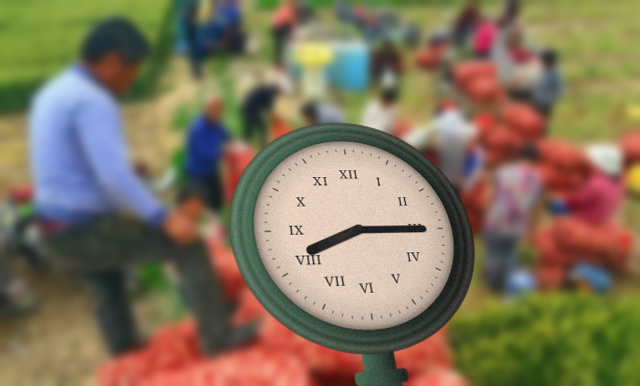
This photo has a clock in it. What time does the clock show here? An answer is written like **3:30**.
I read **8:15**
